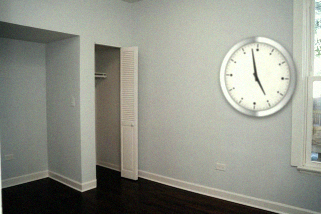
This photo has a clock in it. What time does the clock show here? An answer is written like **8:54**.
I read **4:58**
